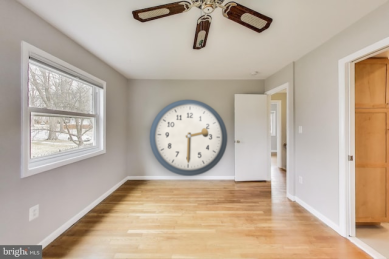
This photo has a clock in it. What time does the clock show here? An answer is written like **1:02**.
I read **2:30**
